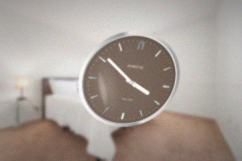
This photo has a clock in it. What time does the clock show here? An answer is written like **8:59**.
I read **3:51**
